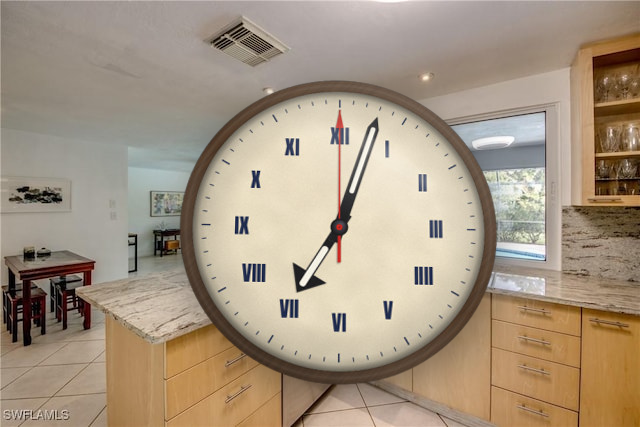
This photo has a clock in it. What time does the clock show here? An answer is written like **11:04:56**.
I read **7:03:00**
